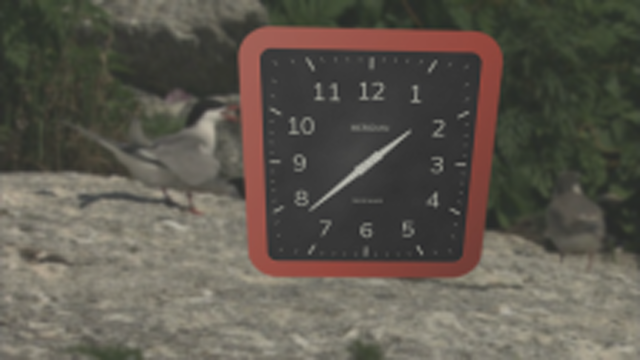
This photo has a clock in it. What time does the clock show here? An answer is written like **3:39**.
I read **1:38**
